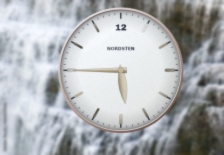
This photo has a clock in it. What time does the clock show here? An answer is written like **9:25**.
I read **5:45**
